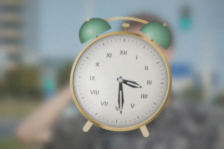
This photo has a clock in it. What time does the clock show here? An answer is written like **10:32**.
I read **3:29**
